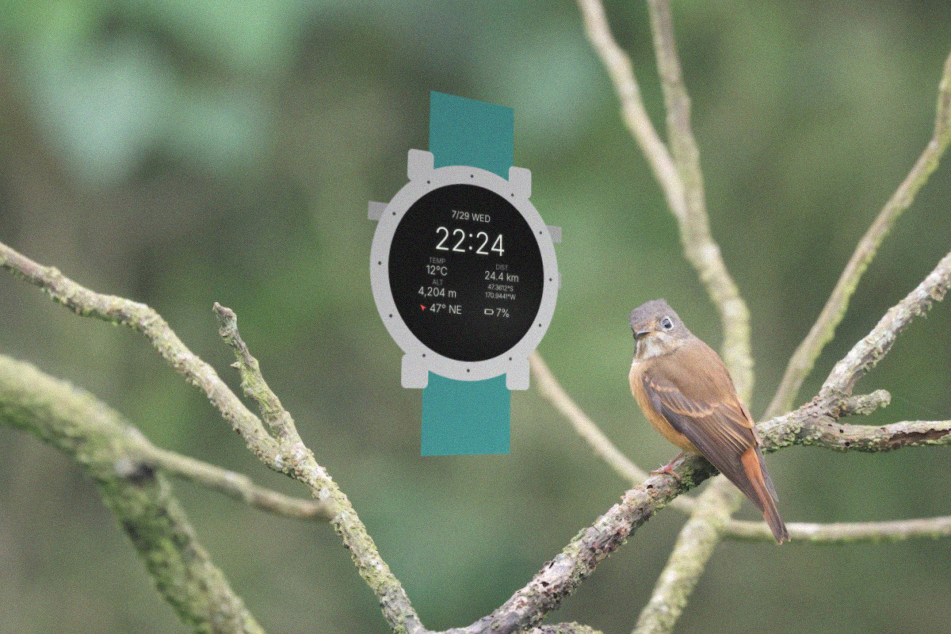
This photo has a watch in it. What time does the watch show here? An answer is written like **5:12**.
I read **22:24**
